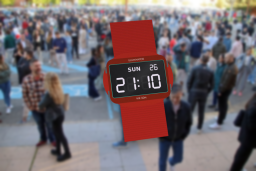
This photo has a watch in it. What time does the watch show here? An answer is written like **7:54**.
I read **21:10**
